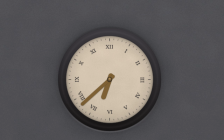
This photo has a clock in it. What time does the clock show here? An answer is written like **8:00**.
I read **6:38**
